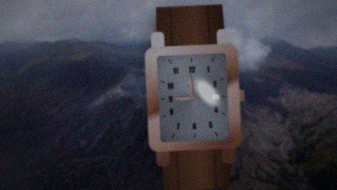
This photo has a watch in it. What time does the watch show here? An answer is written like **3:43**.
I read **8:59**
